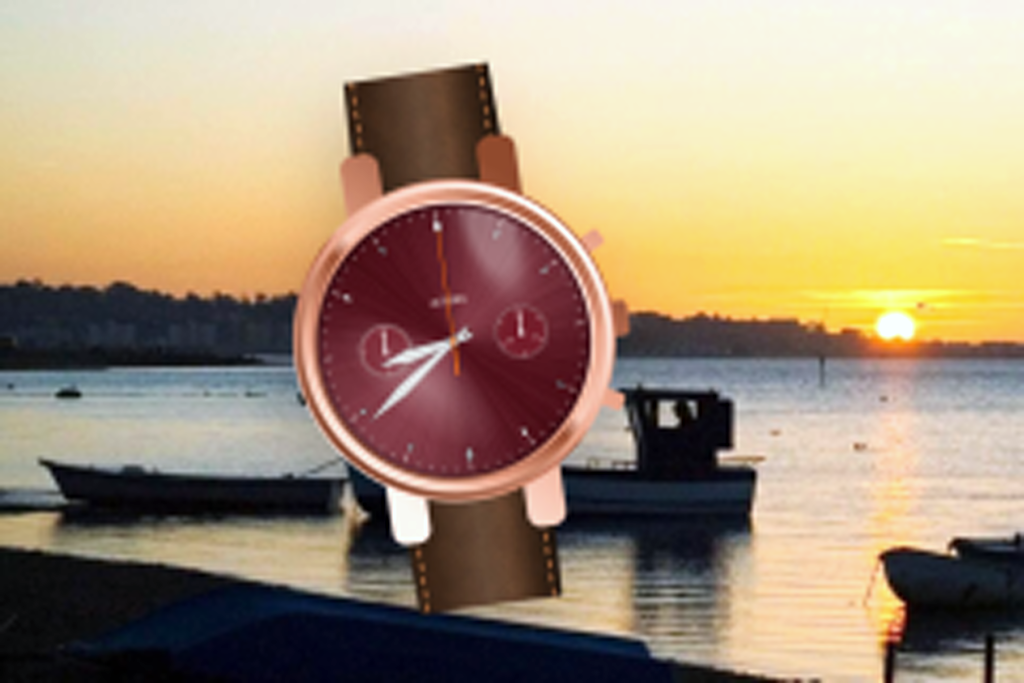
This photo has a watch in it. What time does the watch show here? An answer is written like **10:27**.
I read **8:39**
